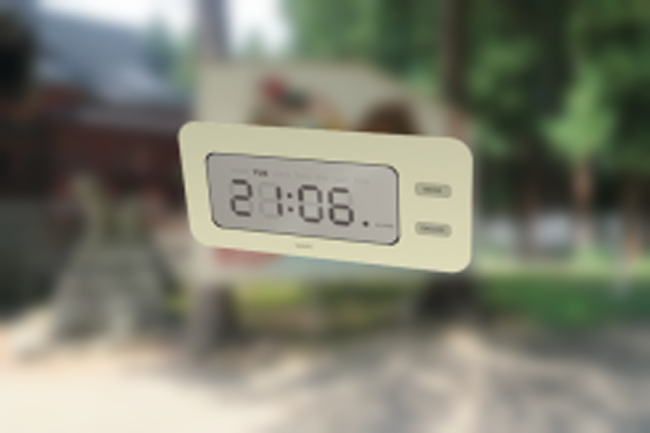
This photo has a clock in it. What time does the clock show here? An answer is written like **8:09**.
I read **21:06**
